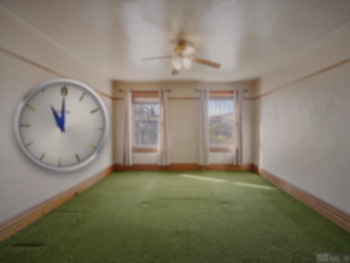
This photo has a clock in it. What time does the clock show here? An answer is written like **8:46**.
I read **11:00**
